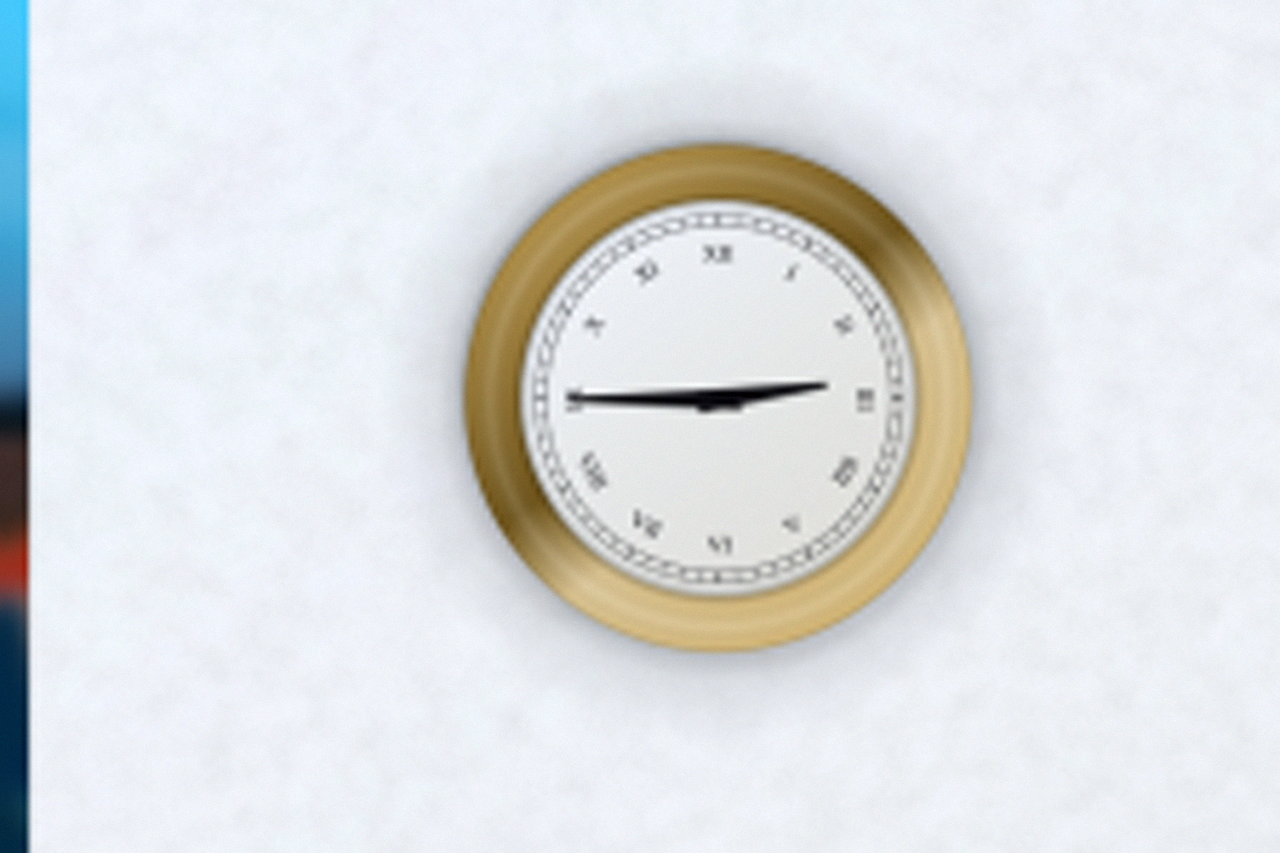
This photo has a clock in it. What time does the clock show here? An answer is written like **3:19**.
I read **2:45**
